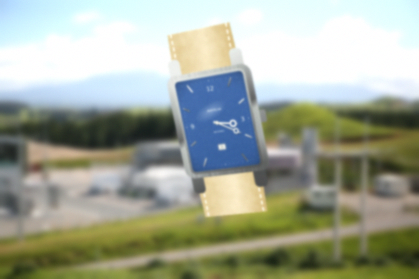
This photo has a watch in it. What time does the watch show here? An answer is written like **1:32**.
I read **3:20**
